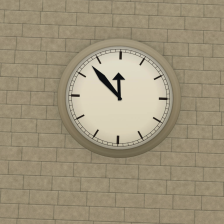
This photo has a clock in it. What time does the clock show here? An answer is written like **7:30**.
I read **11:53**
